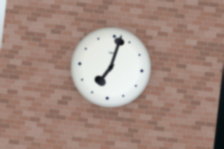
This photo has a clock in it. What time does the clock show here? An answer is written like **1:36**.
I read **7:02**
